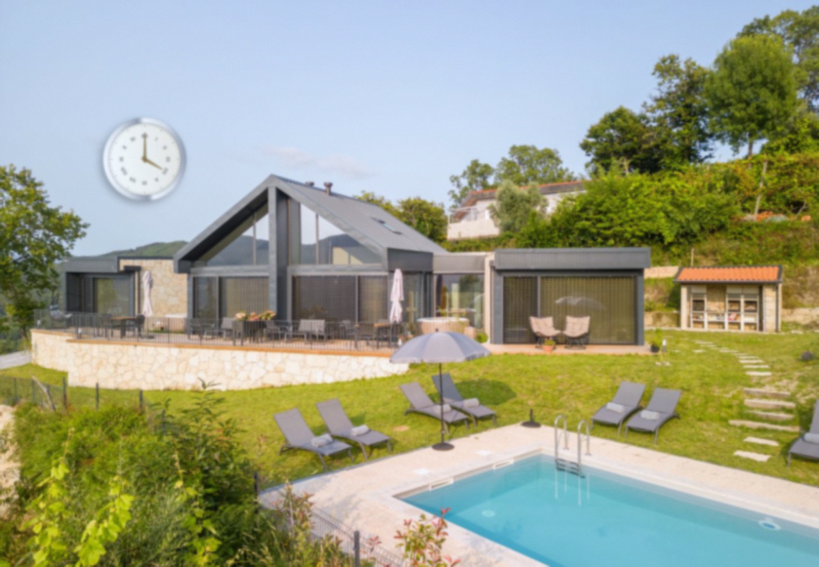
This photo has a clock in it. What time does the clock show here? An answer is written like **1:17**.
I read **4:00**
